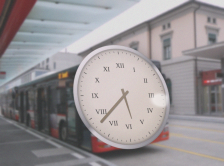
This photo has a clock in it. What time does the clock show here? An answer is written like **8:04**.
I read **5:38**
